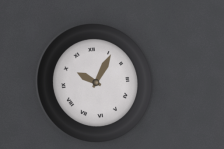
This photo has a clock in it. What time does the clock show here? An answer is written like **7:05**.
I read **10:06**
